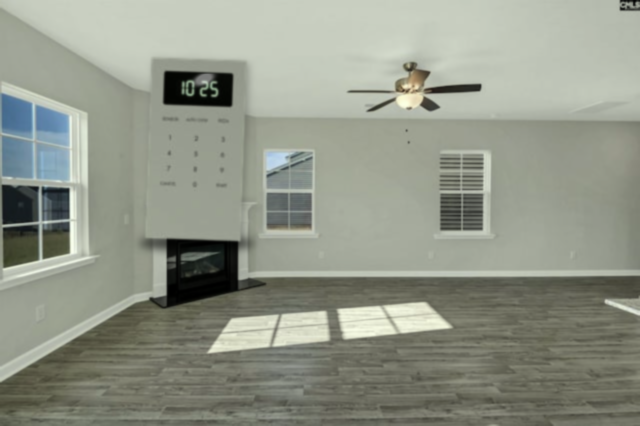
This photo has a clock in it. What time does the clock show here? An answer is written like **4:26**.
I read **10:25**
